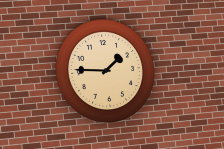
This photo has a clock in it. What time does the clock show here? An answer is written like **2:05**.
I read **1:46**
